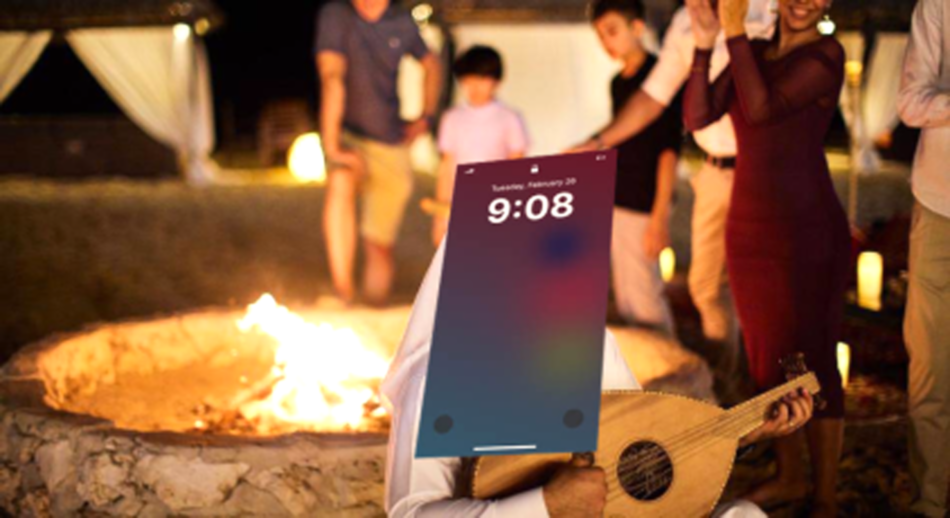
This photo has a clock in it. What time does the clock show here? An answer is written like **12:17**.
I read **9:08**
